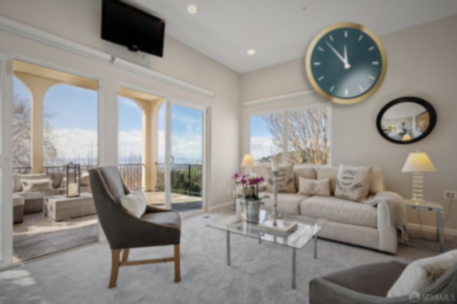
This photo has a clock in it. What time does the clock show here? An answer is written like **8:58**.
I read **11:53**
